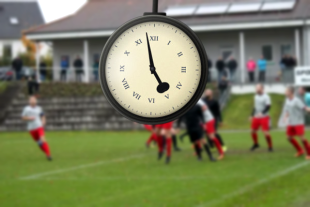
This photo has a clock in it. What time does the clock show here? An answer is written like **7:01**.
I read **4:58**
